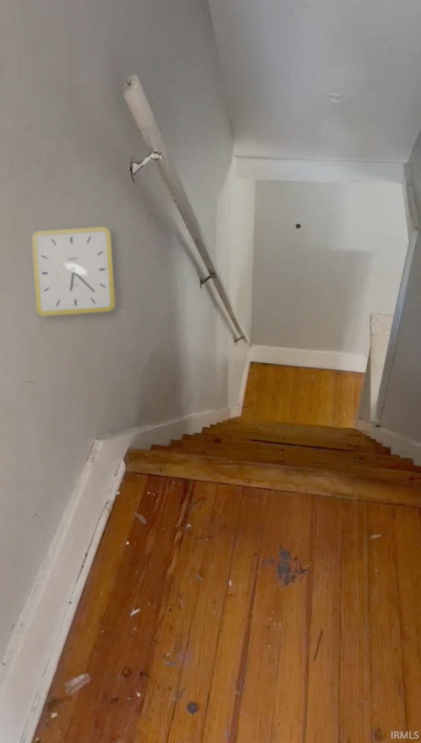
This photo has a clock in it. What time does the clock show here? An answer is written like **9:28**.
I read **6:23**
